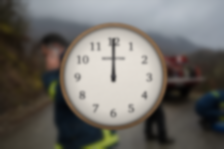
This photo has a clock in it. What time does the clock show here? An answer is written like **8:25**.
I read **12:00**
